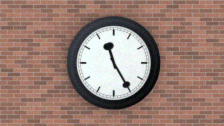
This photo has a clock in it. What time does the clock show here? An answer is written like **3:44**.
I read **11:25**
